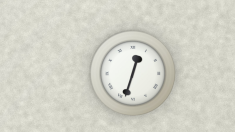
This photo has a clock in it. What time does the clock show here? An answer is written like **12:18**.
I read **12:33**
